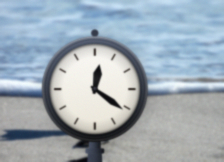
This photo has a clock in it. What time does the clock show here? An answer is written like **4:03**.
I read **12:21**
